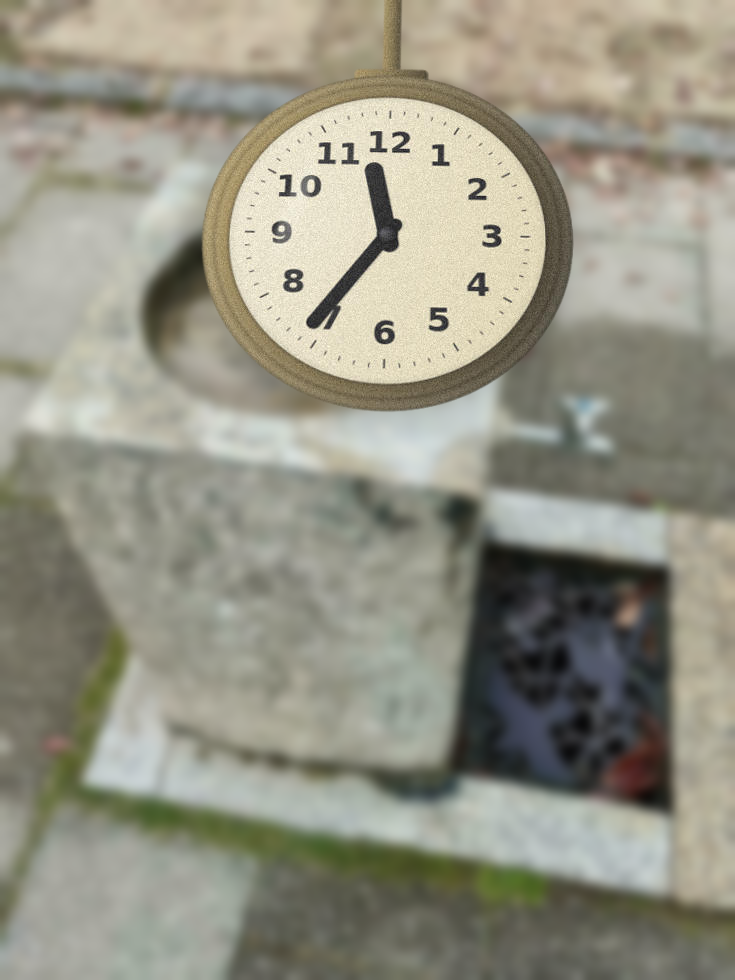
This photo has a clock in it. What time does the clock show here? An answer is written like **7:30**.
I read **11:36**
